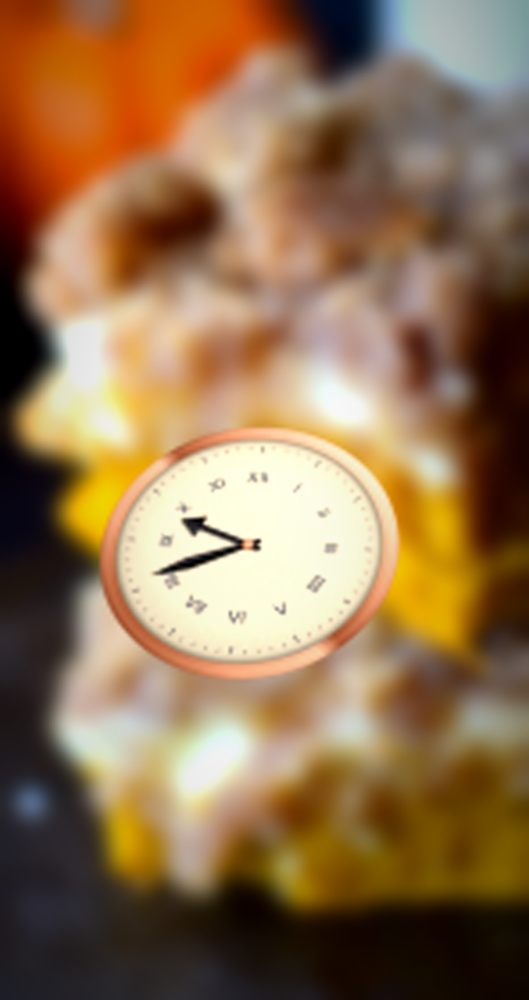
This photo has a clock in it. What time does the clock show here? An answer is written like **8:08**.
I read **9:41**
